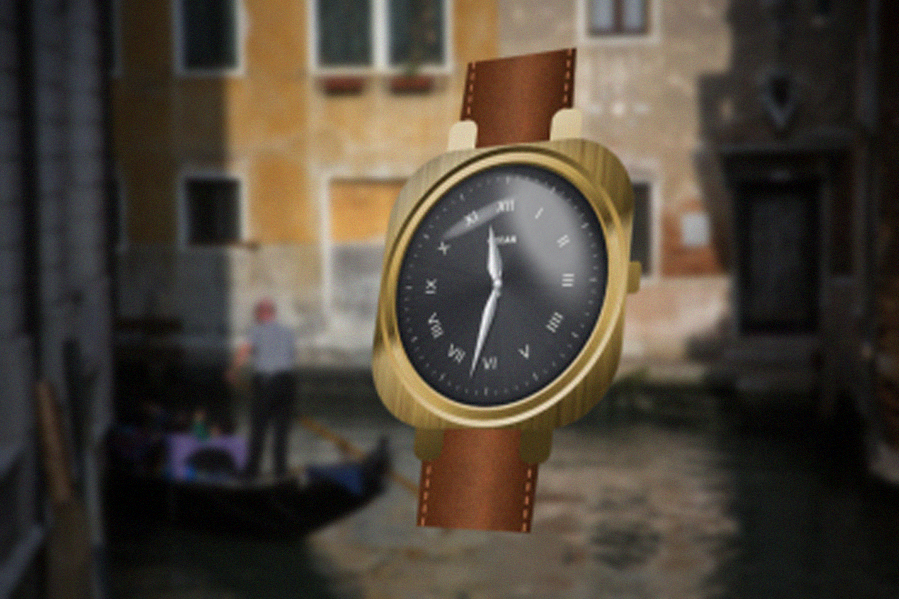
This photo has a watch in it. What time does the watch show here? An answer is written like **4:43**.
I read **11:32**
